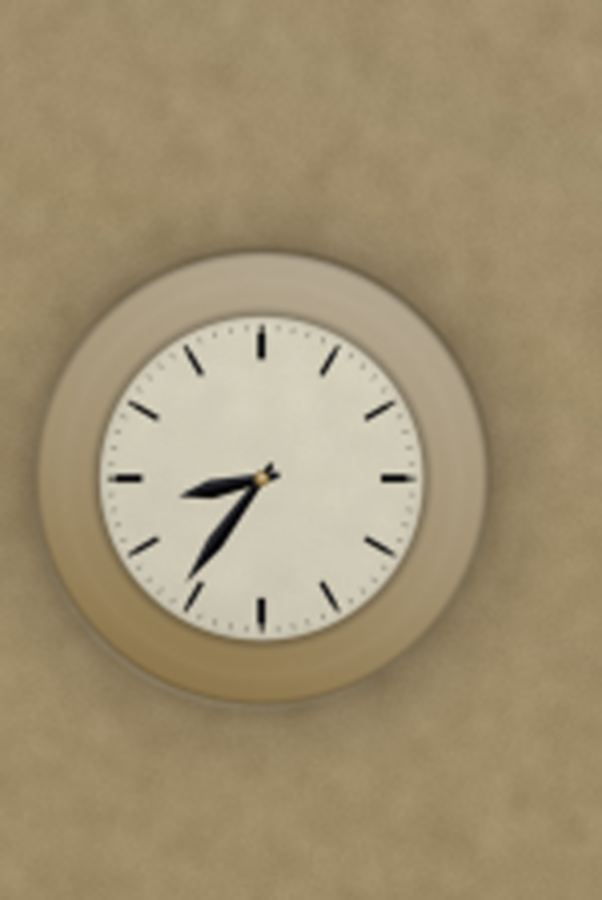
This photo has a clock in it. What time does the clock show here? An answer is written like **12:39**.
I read **8:36**
